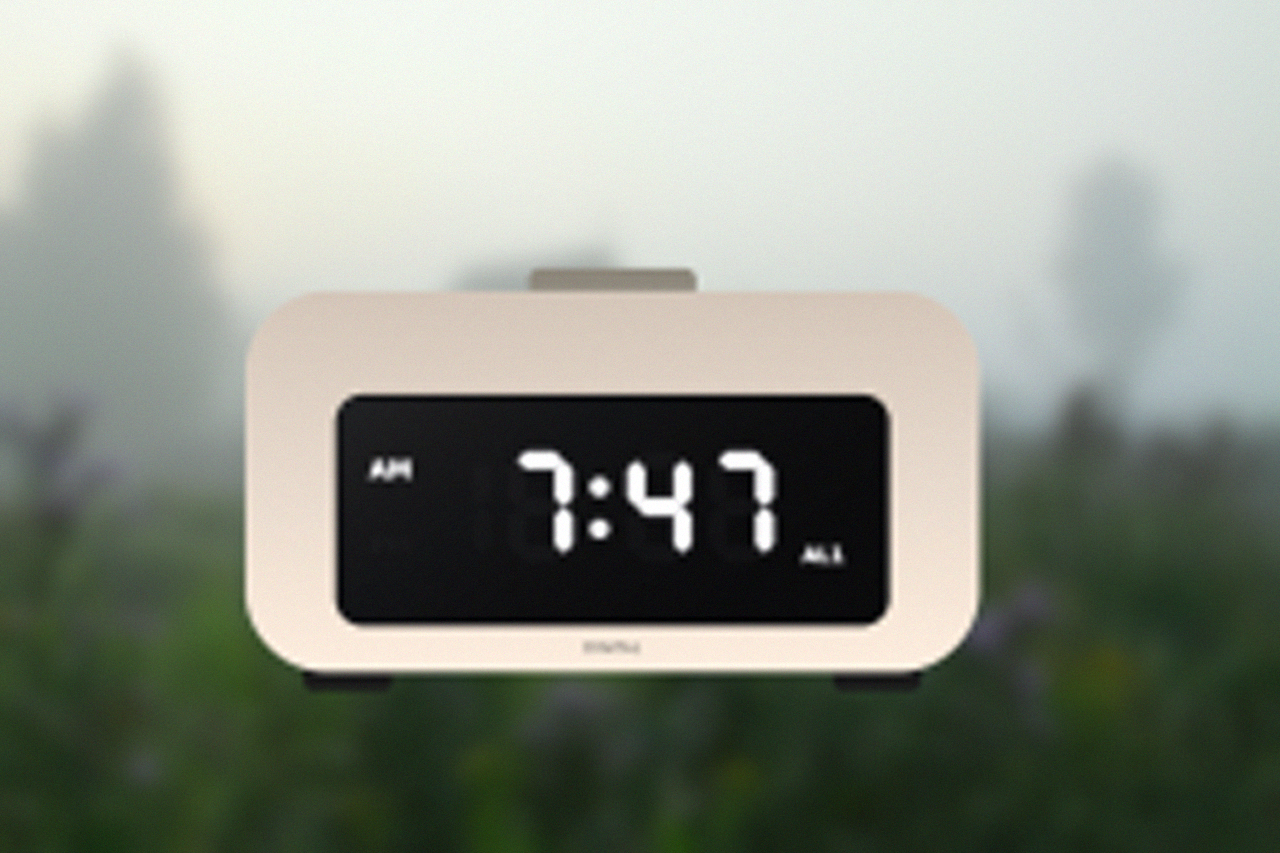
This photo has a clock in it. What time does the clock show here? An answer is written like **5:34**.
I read **7:47**
